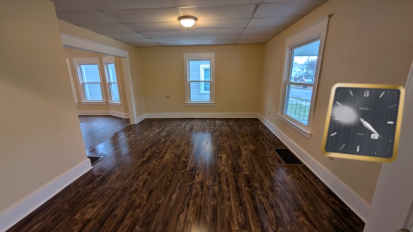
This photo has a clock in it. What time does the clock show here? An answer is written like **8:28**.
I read **4:21**
